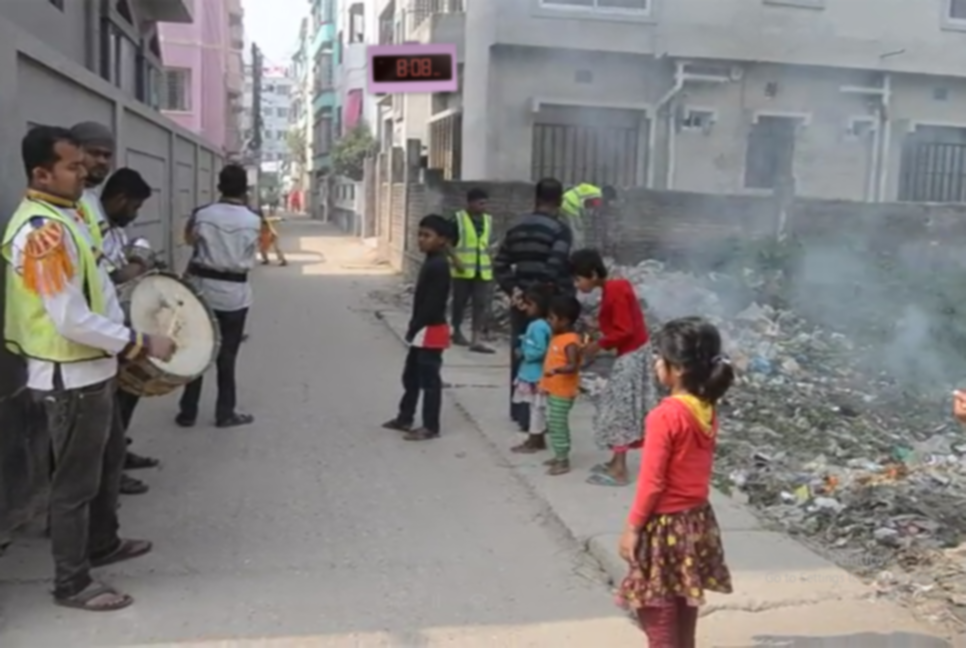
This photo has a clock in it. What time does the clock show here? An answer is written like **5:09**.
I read **8:08**
